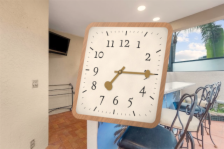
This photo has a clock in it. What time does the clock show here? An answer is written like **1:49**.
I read **7:15**
